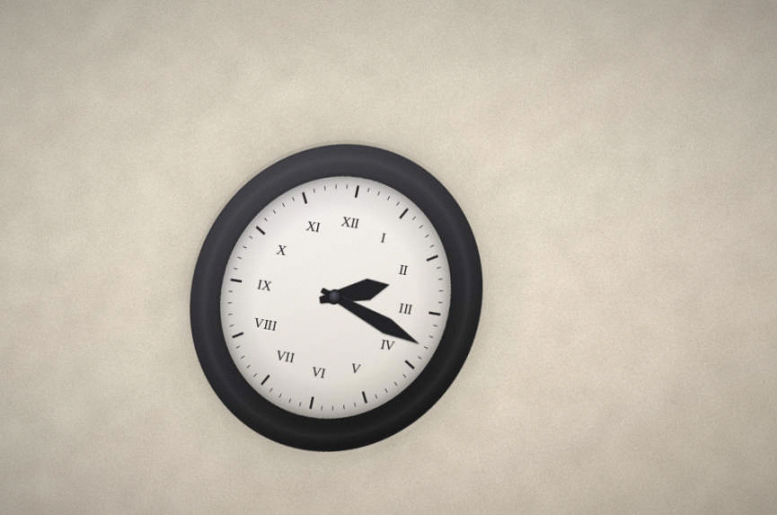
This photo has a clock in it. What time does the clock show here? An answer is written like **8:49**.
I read **2:18**
